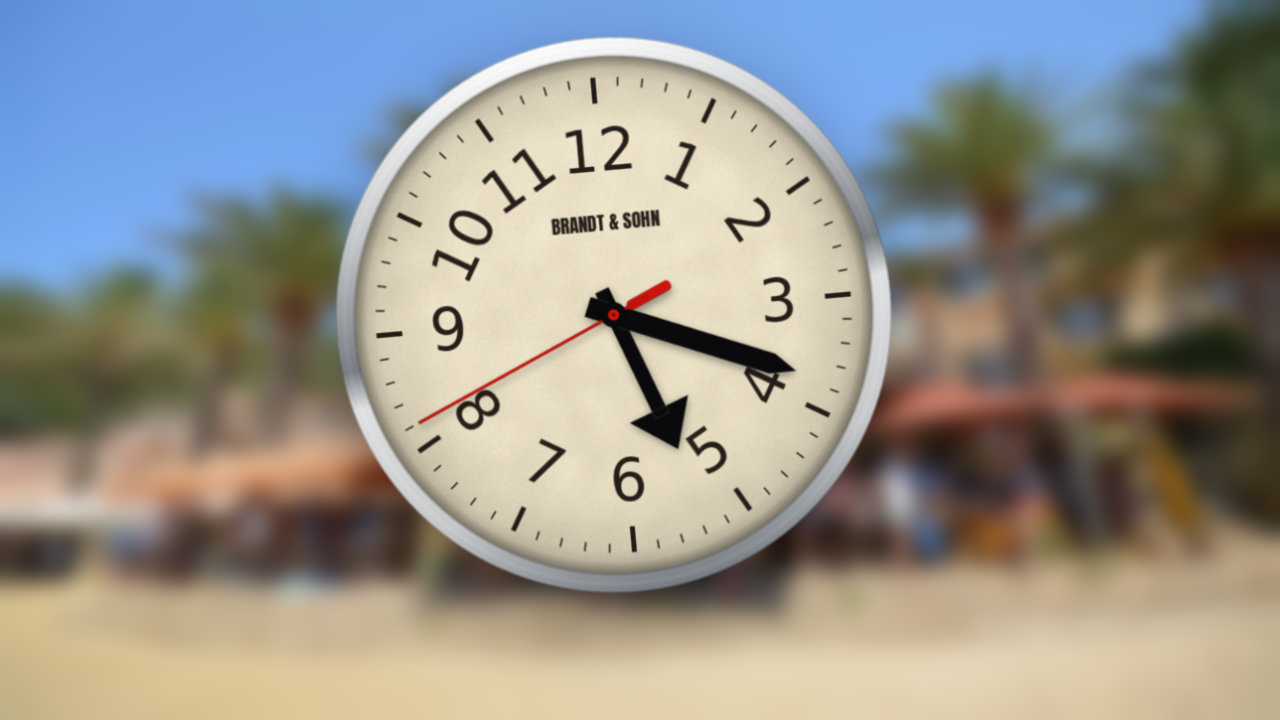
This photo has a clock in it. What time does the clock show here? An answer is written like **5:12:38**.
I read **5:18:41**
